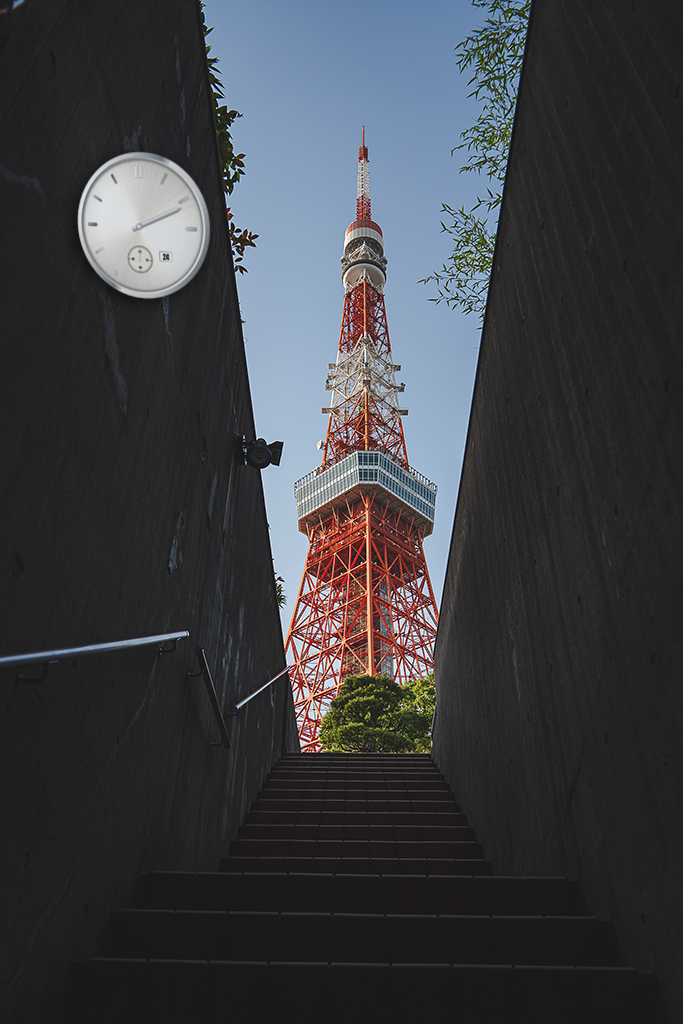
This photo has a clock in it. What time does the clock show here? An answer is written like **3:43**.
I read **2:11**
